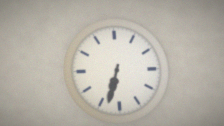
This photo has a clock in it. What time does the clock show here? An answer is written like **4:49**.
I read **6:33**
